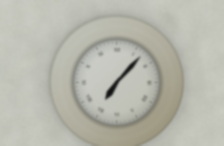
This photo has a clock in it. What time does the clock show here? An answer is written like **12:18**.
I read **7:07**
